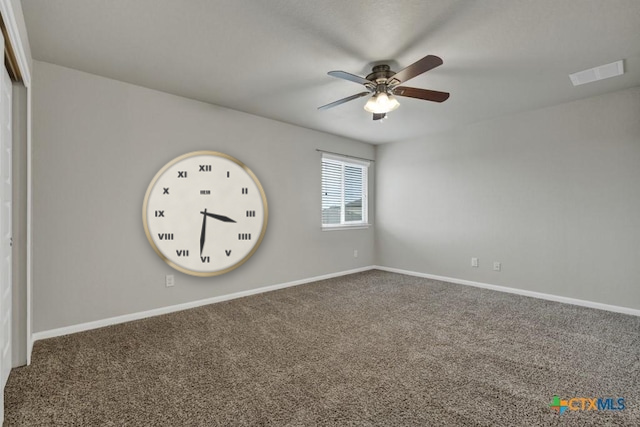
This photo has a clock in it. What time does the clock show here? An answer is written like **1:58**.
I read **3:31**
